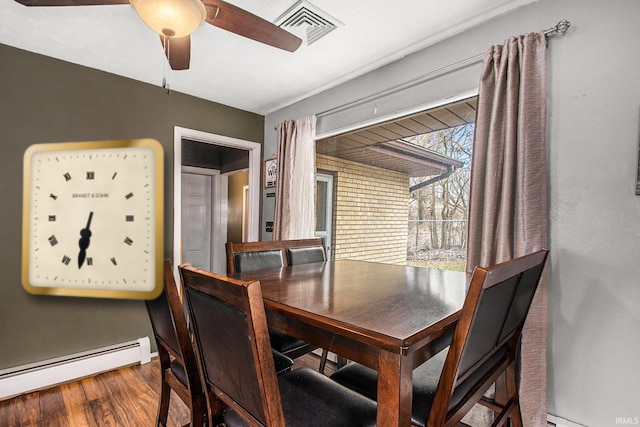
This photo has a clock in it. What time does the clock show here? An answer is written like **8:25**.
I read **6:32**
